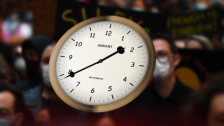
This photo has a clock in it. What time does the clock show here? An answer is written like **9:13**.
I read **1:39**
